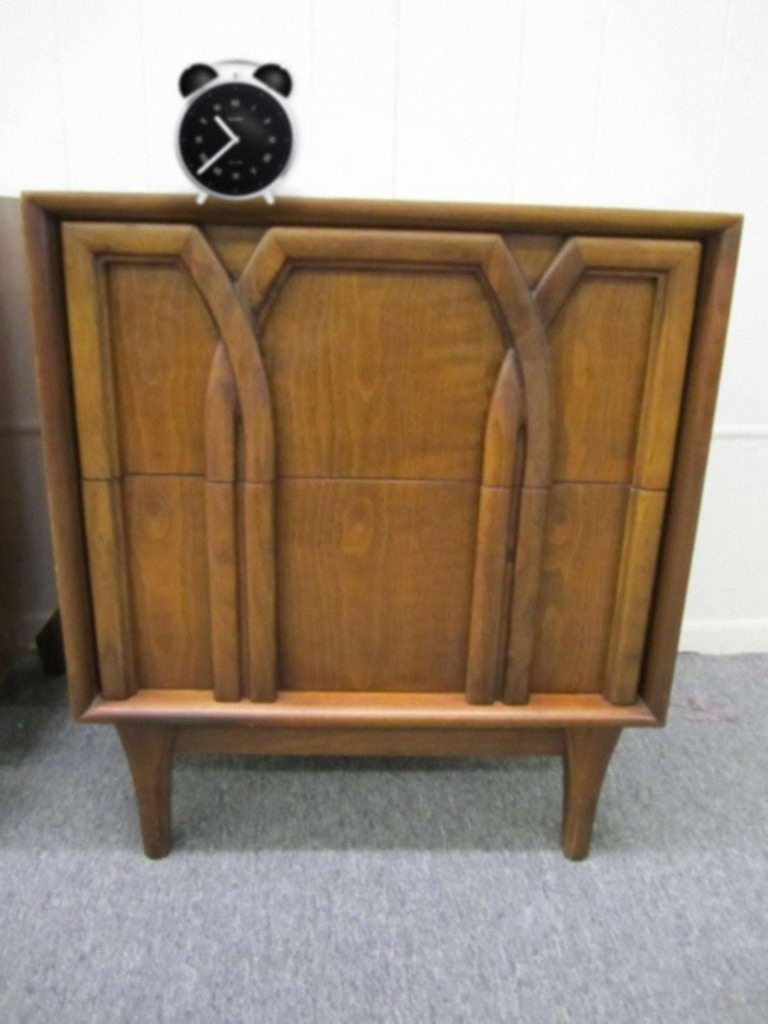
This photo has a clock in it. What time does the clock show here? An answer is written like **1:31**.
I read **10:38**
